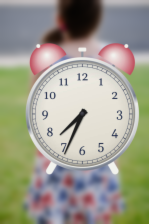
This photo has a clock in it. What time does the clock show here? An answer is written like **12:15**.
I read **7:34**
